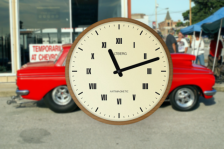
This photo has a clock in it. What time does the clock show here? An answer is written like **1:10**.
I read **11:12**
